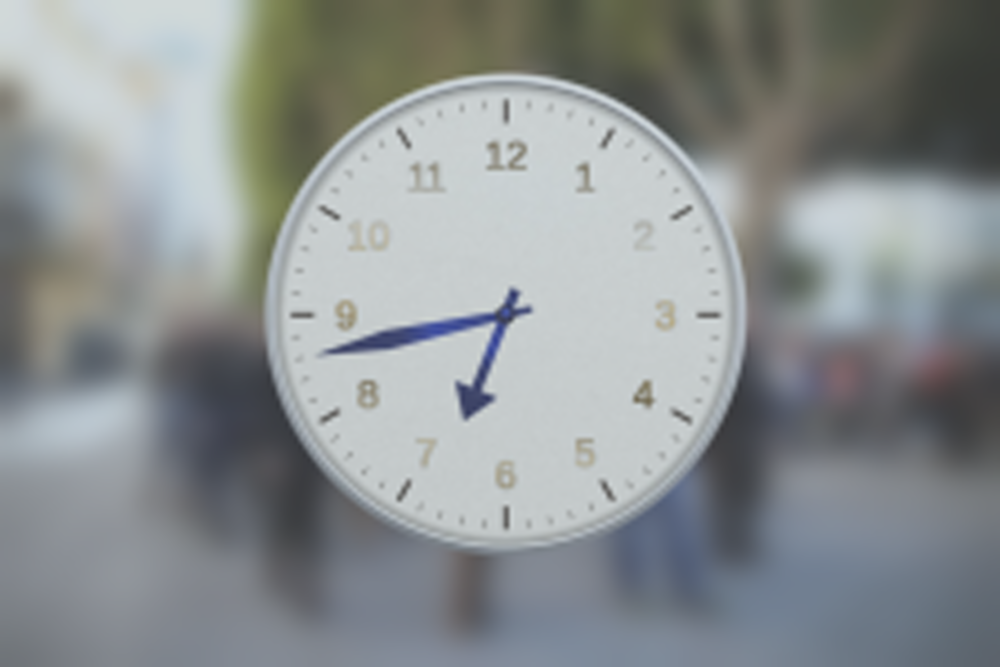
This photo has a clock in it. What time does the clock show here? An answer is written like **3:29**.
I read **6:43**
